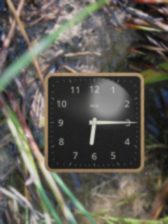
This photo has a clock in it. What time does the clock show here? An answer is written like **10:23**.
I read **6:15**
